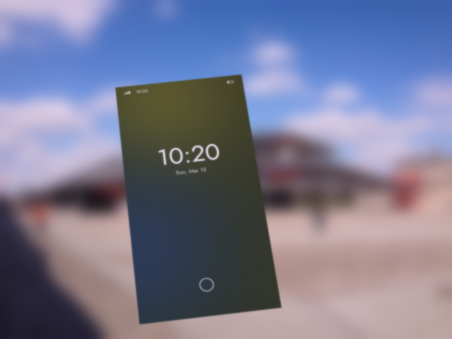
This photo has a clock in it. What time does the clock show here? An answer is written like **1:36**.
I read **10:20**
